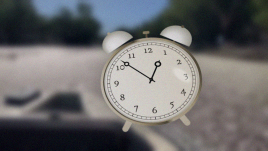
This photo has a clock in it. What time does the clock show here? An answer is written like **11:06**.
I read **12:52**
